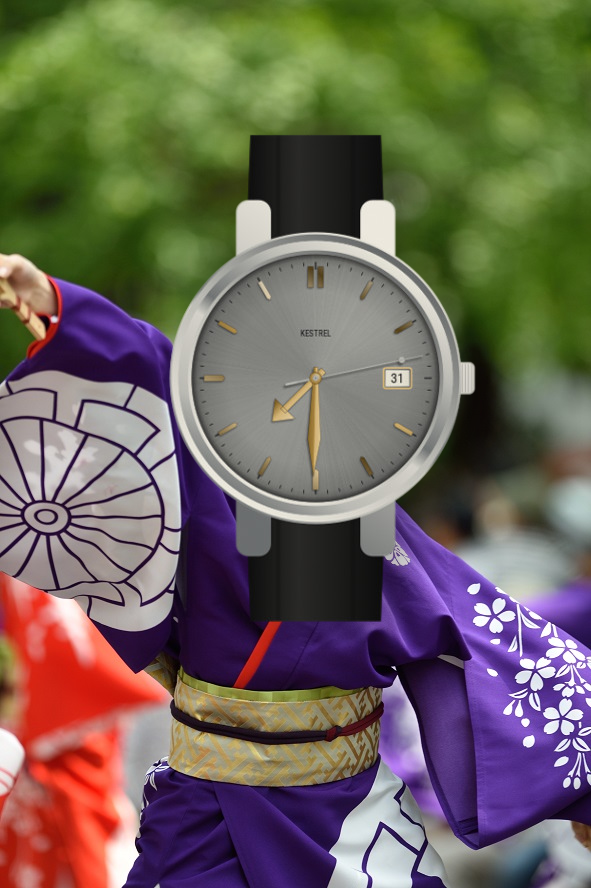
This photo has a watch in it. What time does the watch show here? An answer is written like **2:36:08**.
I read **7:30:13**
